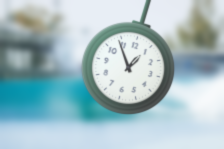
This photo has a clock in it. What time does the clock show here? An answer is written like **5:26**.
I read **12:54**
